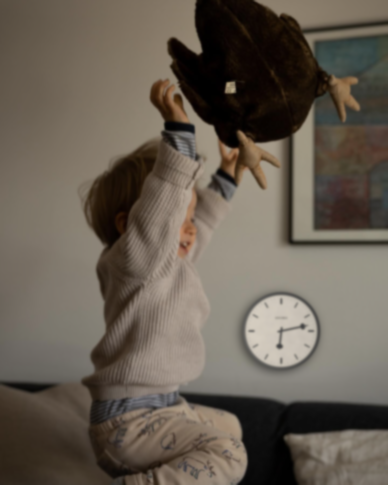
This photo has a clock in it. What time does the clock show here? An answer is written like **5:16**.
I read **6:13**
